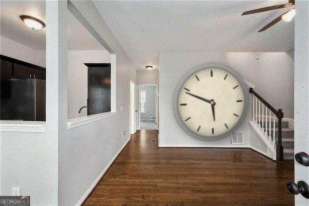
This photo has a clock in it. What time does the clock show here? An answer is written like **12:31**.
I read **5:49**
